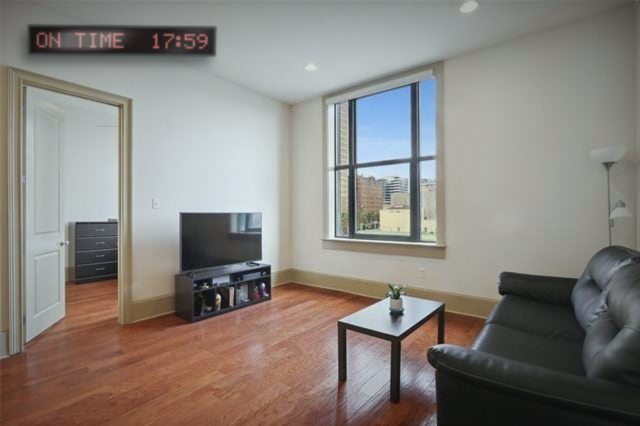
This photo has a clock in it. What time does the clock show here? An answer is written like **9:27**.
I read **17:59**
